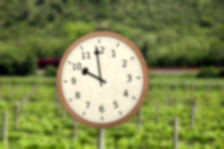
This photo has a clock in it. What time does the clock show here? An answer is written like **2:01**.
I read **9:59**
